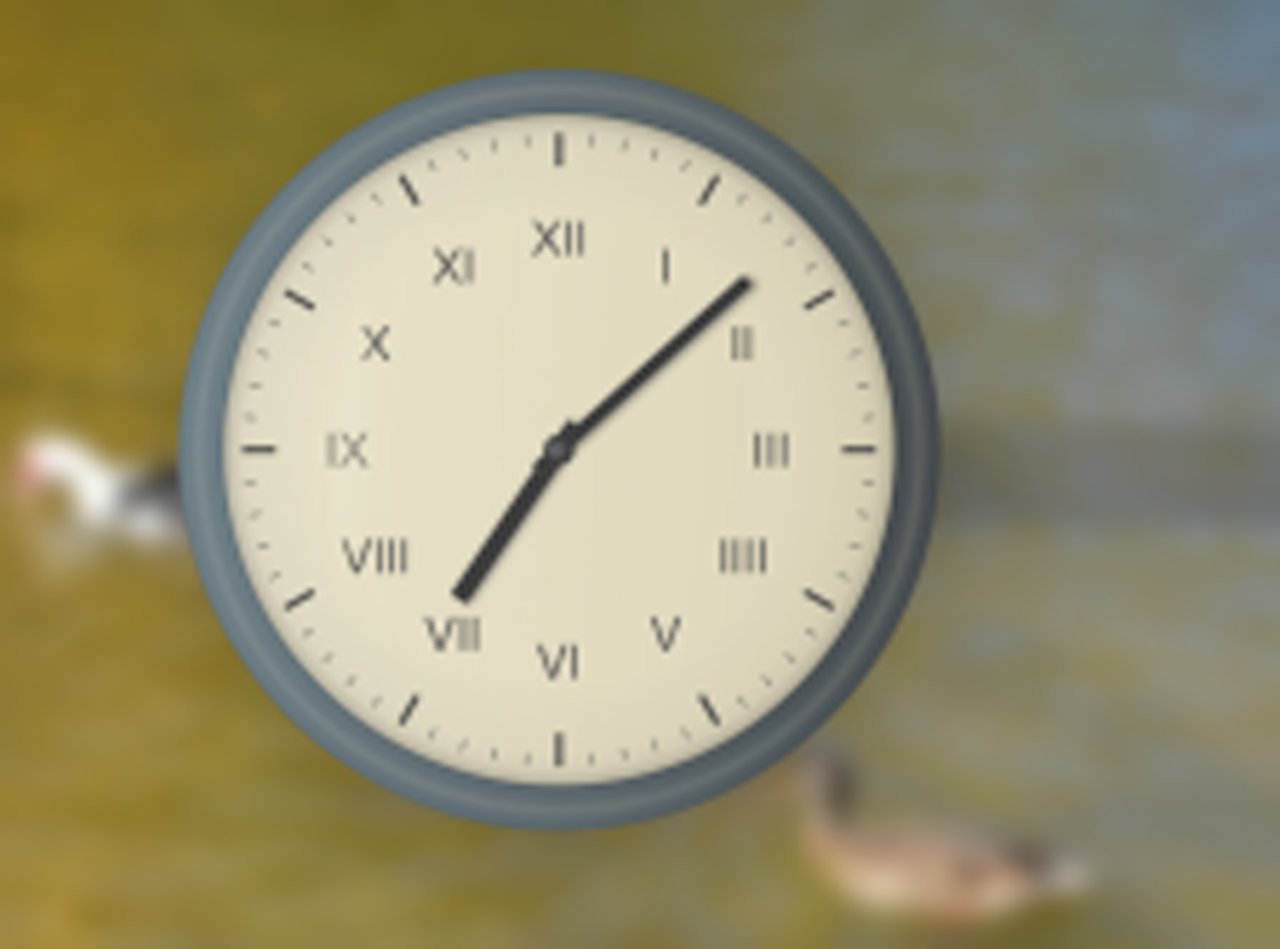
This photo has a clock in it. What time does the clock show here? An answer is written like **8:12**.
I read **7:08**
